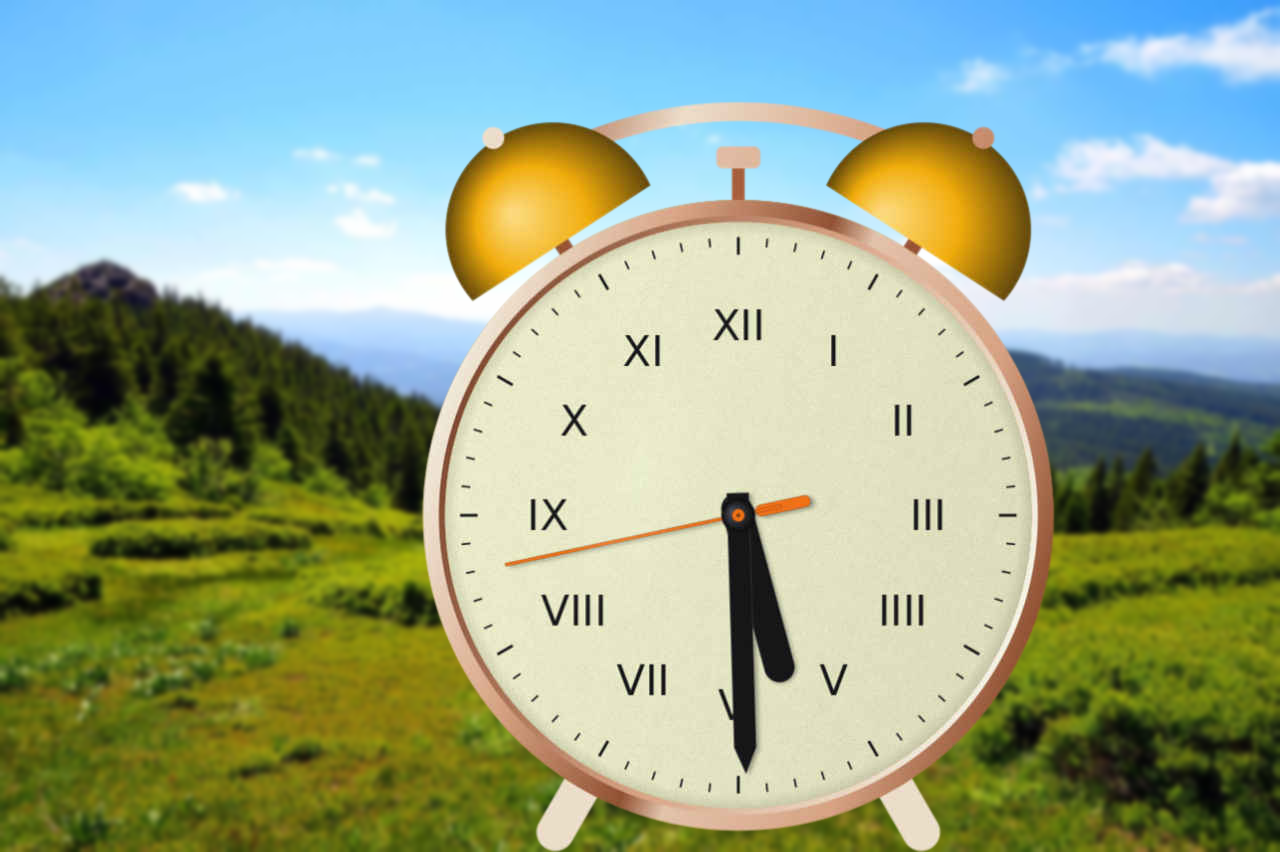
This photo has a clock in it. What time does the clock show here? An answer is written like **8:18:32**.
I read **5:29:43**
